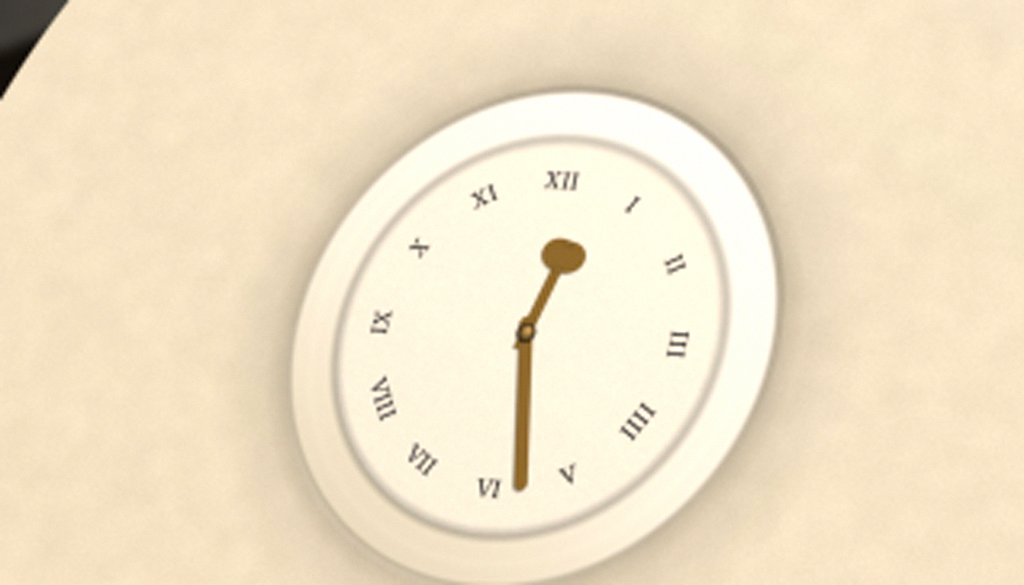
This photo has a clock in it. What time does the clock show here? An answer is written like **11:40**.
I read **12:28**
